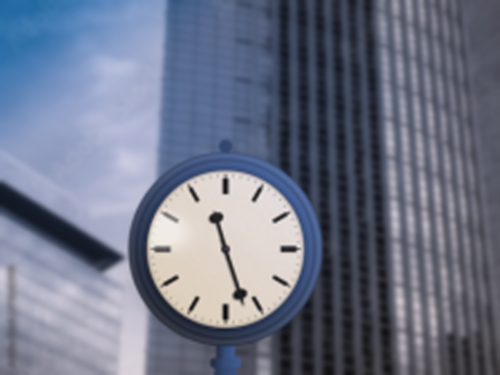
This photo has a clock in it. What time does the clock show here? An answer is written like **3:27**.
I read **11:27**
